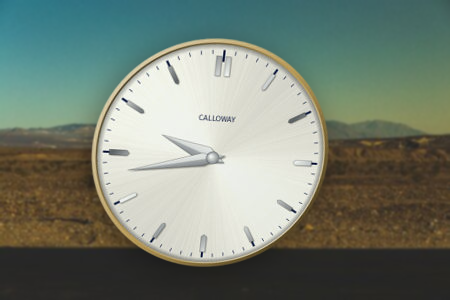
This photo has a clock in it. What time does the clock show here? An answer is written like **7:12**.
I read **9:43**
